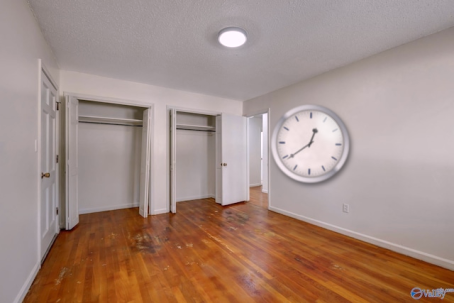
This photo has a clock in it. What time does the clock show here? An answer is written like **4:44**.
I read **12:39**
